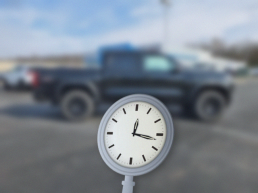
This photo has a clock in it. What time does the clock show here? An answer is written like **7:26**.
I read **12:17**
